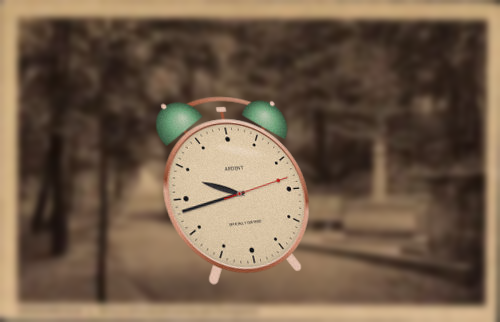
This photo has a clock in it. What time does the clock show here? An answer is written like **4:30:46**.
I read **9:43:13**
